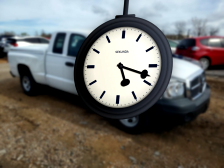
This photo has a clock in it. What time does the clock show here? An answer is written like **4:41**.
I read **5:18**
